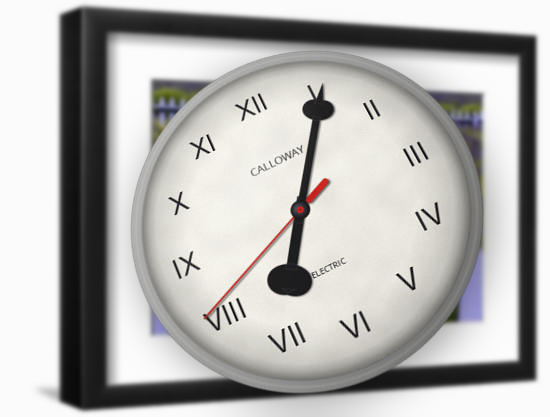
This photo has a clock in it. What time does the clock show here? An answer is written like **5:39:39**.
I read **7:05:41**
